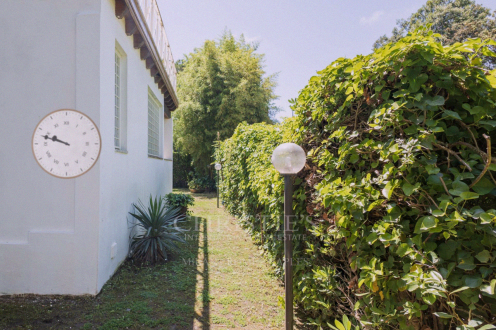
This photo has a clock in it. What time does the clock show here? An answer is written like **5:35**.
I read **9:48**
